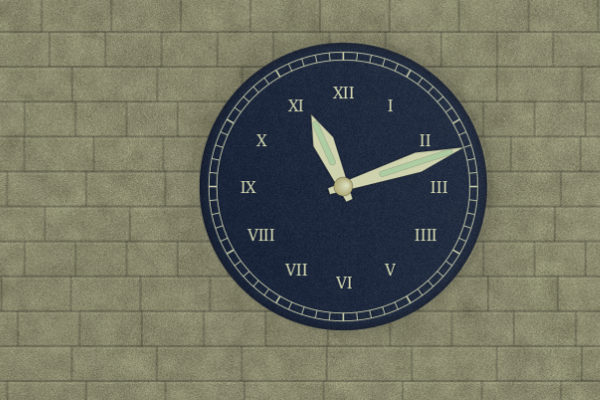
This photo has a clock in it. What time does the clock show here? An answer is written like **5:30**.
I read **11:12**
